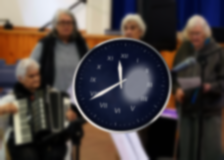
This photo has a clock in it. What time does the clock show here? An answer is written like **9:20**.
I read **11:39**
